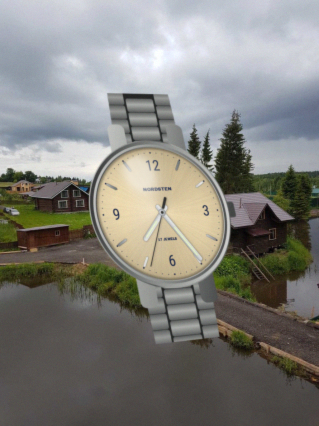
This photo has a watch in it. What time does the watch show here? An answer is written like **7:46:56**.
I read **7:24:34**
